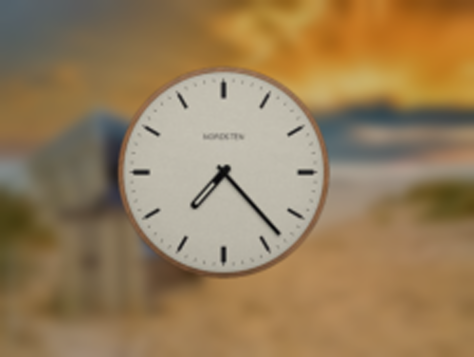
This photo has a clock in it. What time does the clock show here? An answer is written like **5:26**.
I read **7:23**
